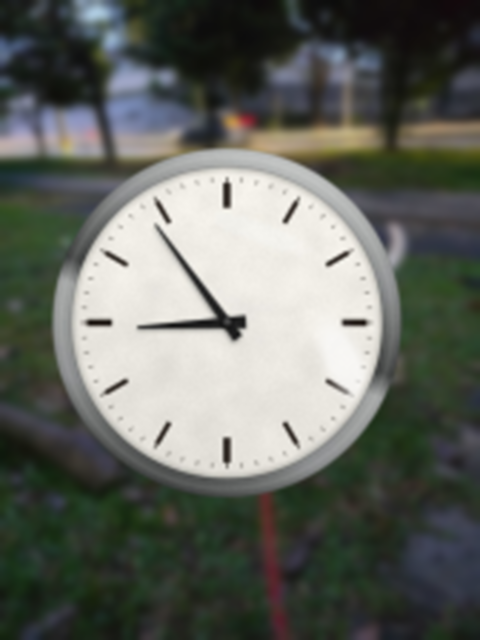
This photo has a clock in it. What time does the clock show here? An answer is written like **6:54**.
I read **8:54**
